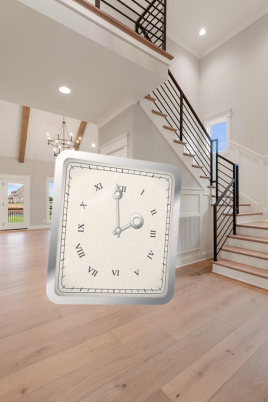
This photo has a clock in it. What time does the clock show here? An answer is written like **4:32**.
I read **1:59**
